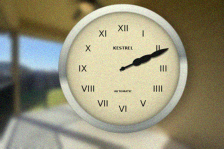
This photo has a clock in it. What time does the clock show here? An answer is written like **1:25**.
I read **2:11**
